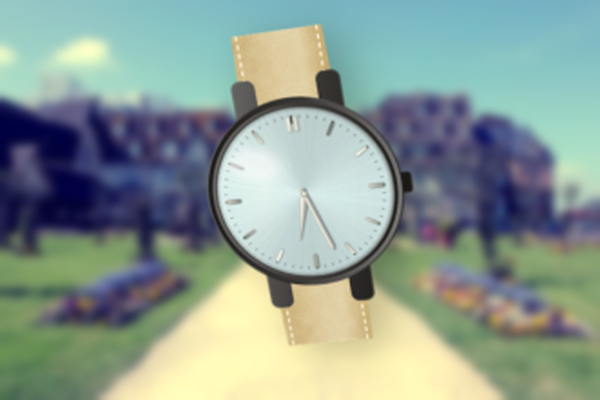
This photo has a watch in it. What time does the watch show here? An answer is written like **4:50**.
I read **6:27**
